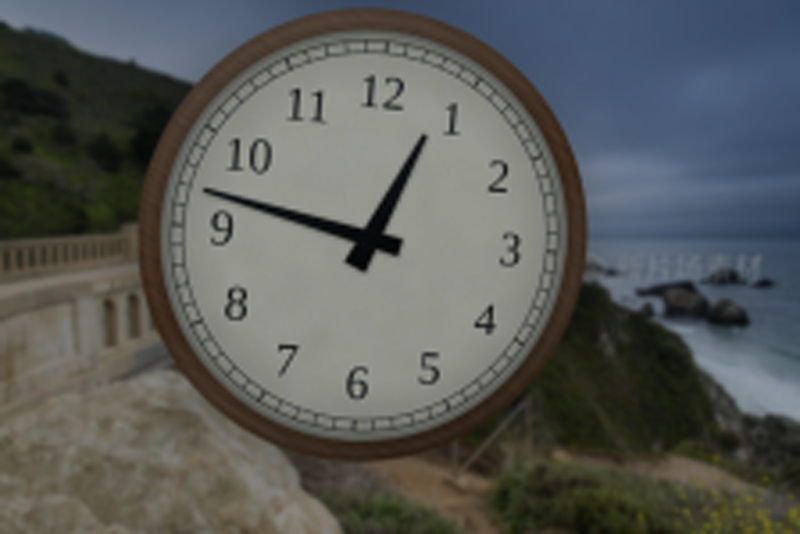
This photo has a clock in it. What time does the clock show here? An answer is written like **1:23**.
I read **12:47**
